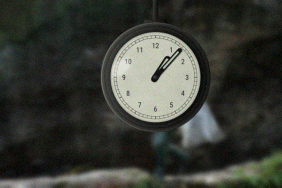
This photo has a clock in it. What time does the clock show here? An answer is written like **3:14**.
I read **1:07**
